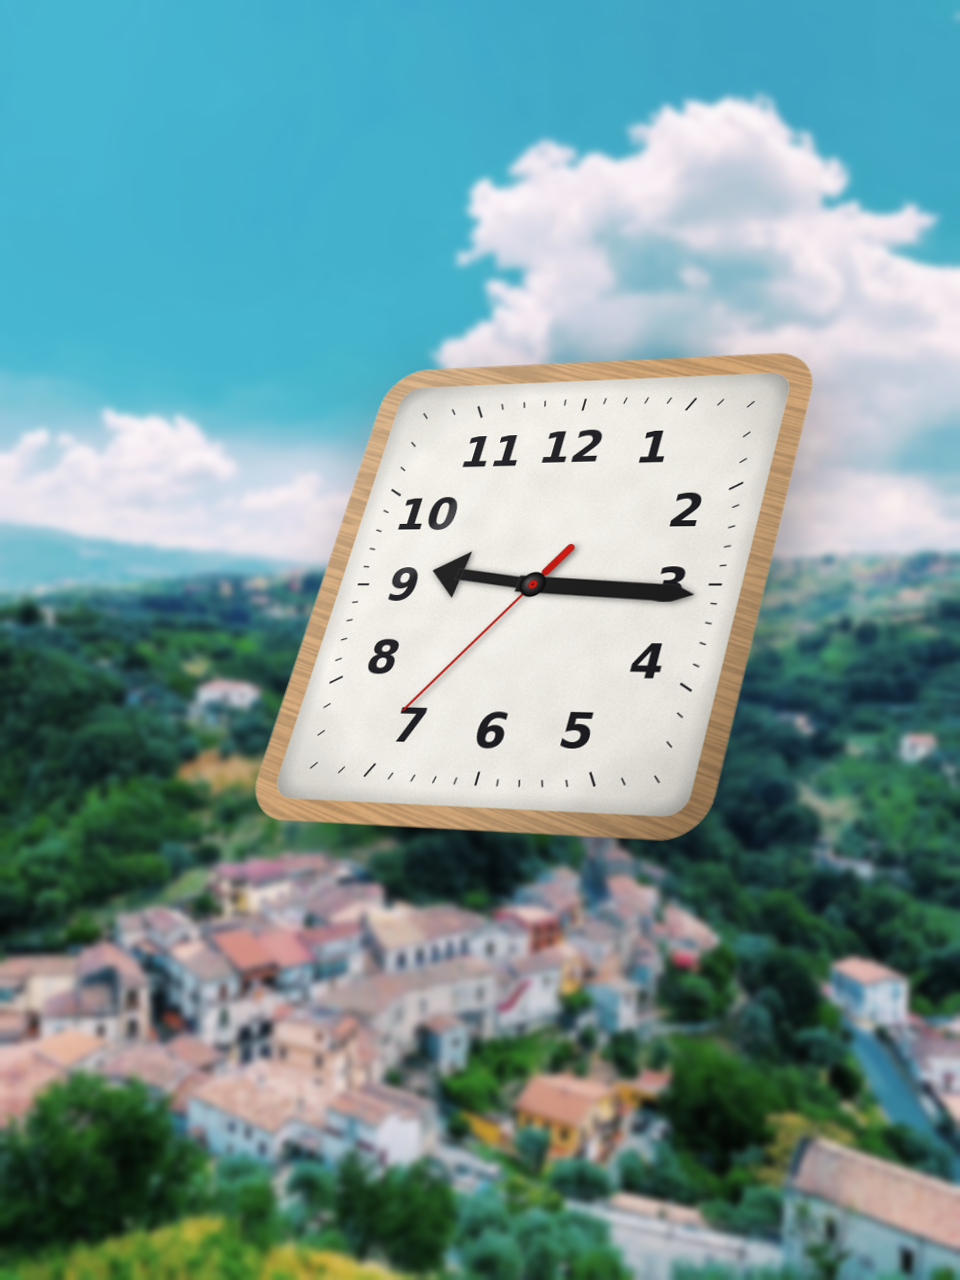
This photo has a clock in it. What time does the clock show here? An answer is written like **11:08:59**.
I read **9:15:36**
